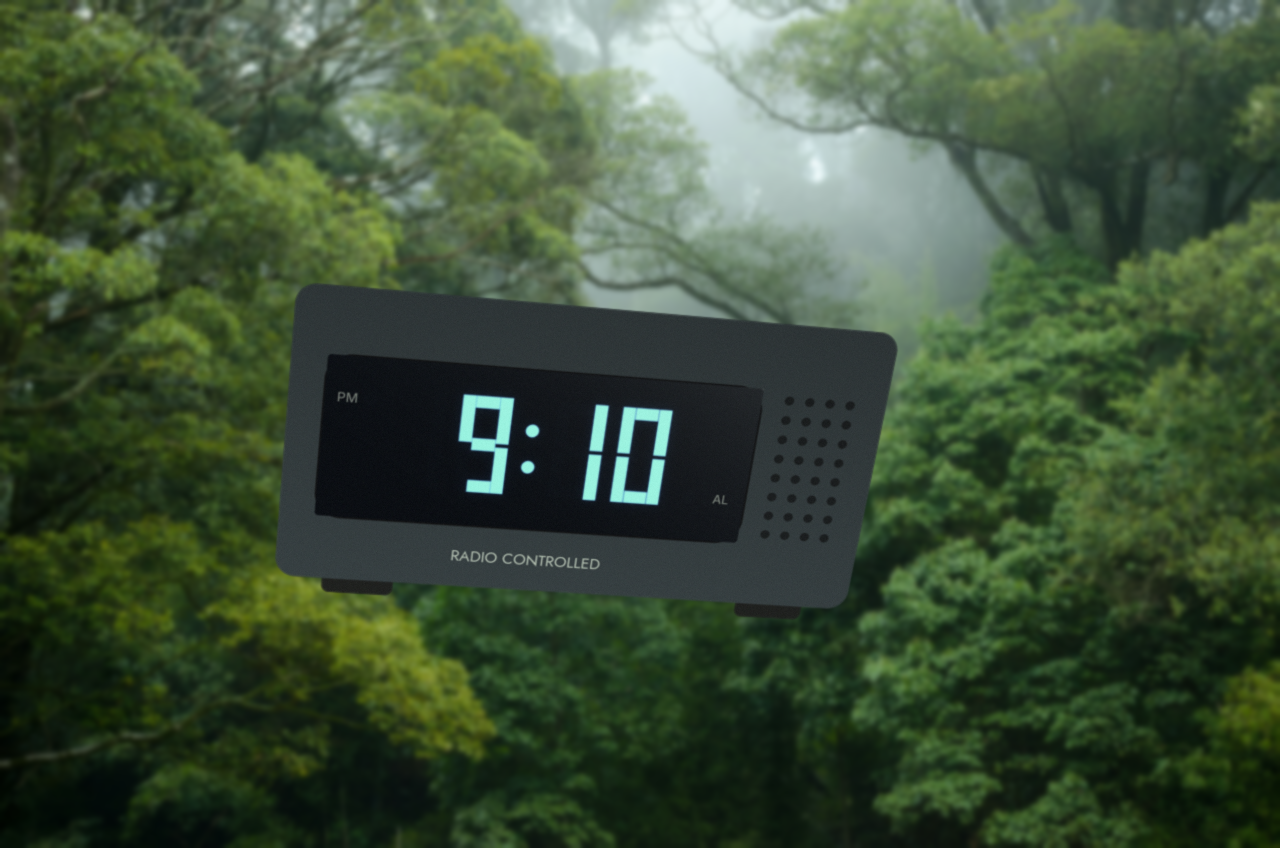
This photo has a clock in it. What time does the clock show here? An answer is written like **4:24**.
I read **9:10**
